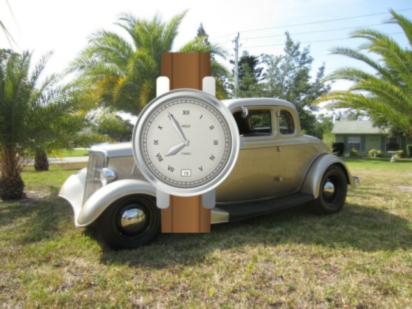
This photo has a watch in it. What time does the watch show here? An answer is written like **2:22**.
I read **7:55**
